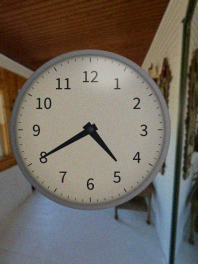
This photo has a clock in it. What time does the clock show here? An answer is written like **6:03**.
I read **4:40**
